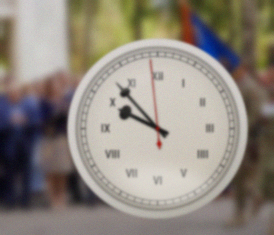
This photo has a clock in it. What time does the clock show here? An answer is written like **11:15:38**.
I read **9:52:59**
